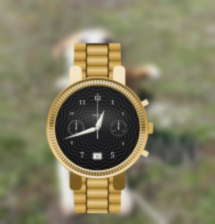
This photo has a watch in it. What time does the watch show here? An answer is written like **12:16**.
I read **12:42**
